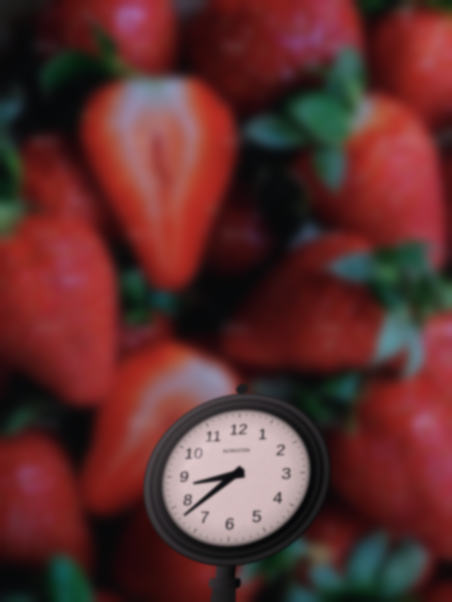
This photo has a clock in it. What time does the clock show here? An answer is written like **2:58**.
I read **8:38**
